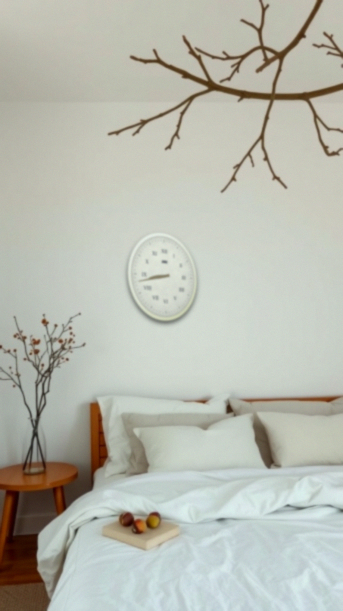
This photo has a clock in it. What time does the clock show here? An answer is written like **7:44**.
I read **8:43**
